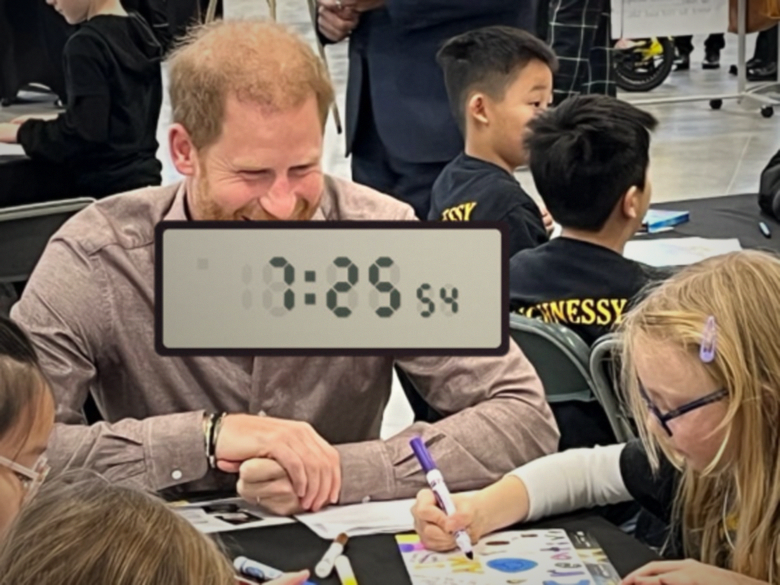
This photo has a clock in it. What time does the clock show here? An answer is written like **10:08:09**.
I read **7:25:54**
